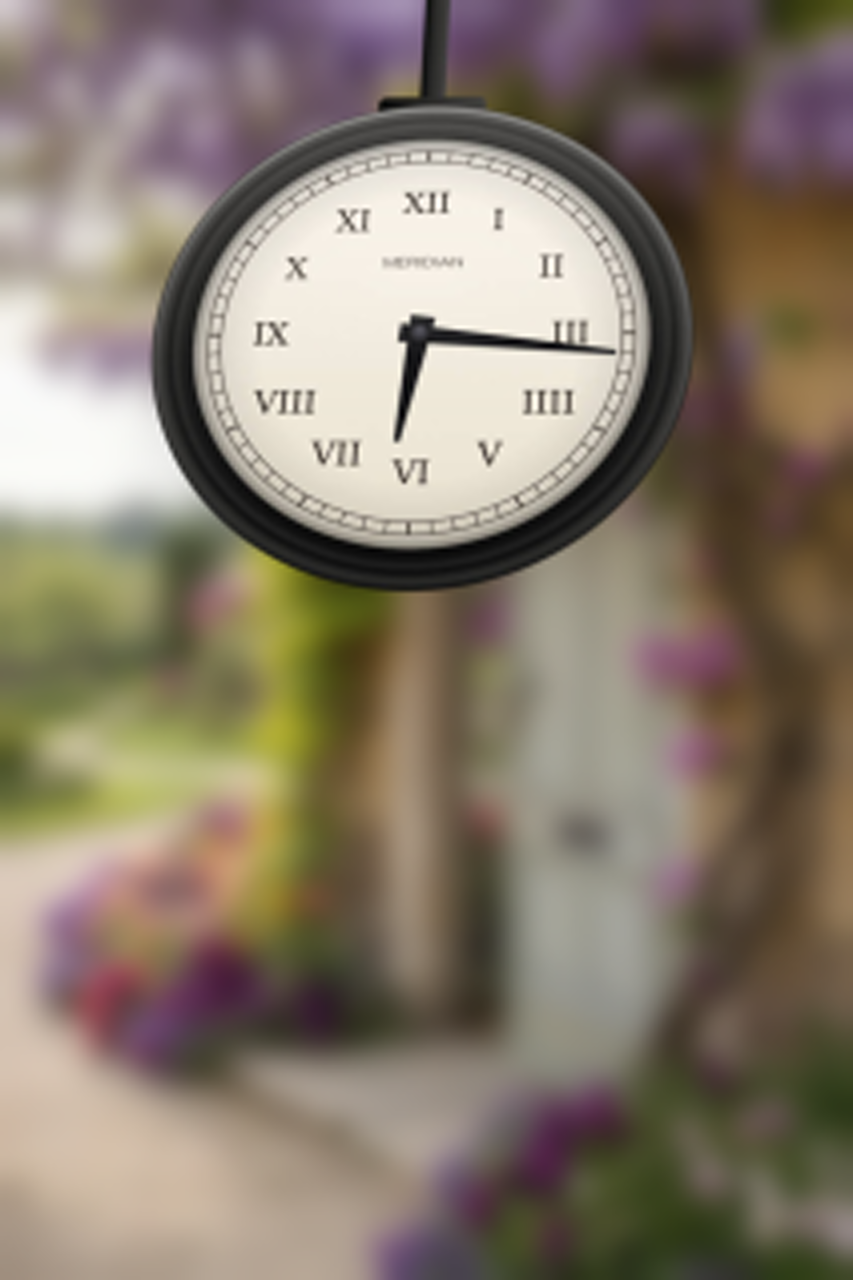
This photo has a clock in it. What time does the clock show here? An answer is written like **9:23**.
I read **6:16**
